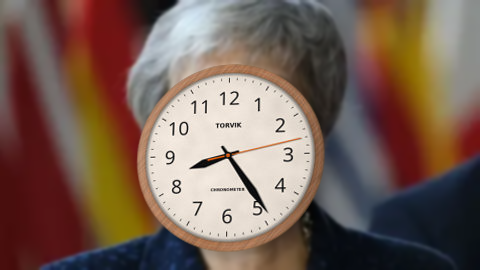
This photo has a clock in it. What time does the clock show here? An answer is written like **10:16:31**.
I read **8:24:13**
